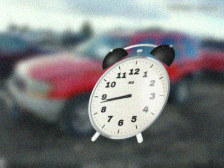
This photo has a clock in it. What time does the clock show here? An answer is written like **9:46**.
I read **8:43**
